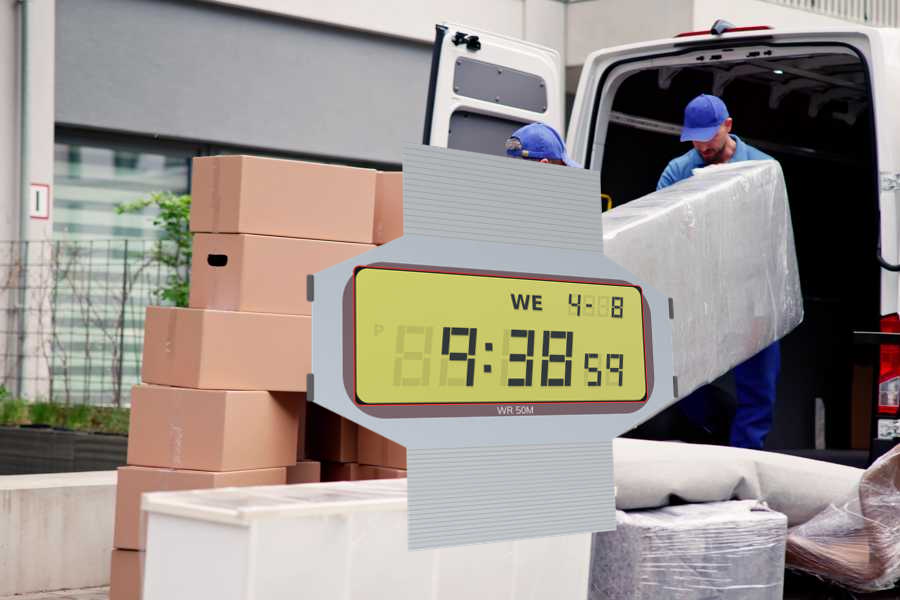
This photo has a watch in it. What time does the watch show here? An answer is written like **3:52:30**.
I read **9:38:59**
